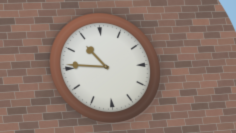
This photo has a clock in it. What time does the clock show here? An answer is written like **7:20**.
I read **10:46**
